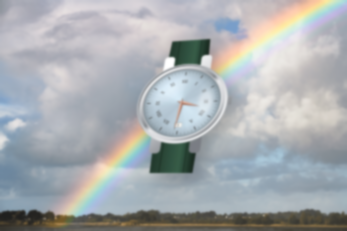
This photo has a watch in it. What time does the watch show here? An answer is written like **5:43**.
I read **3:31**
